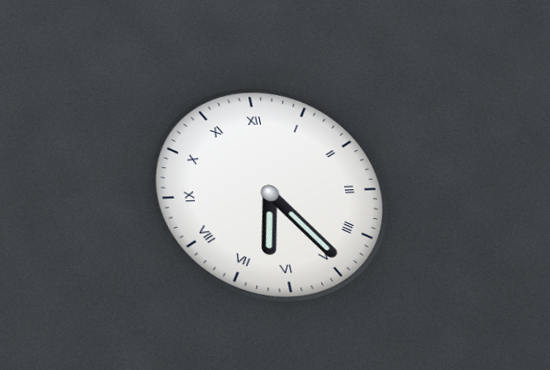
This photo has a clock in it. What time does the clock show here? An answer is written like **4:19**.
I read **6:24**
